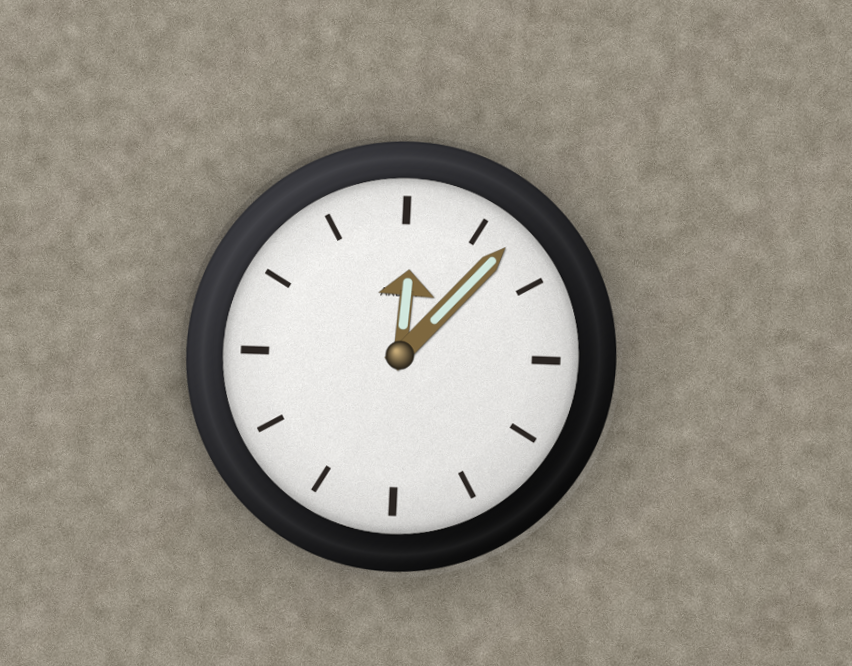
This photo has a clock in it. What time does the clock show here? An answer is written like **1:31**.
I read **12:07**
